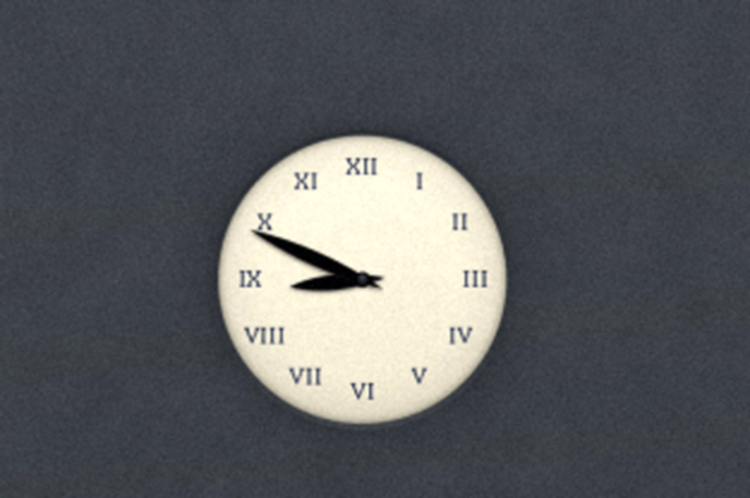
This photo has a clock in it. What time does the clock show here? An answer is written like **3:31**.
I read **8:49**
